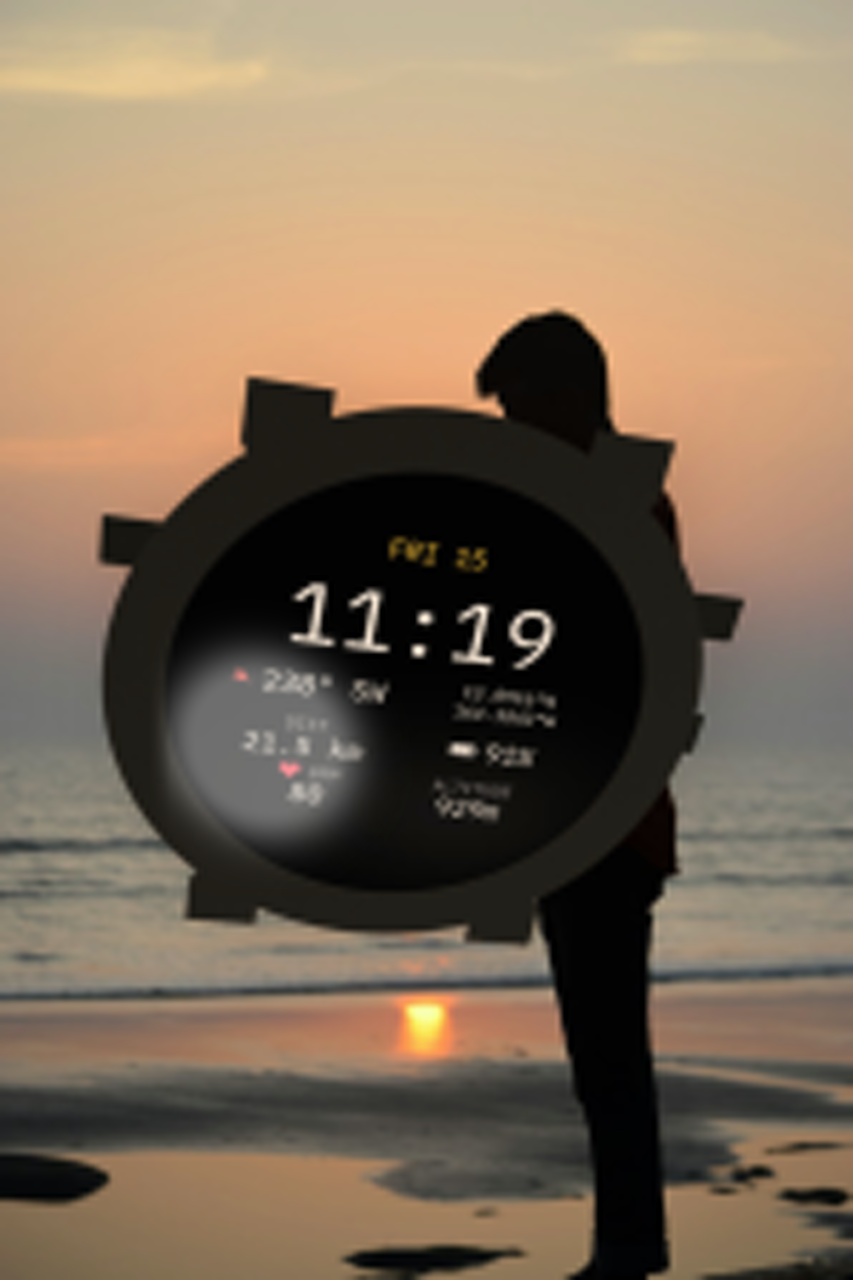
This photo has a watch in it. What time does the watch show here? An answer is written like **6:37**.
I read **11:19**
